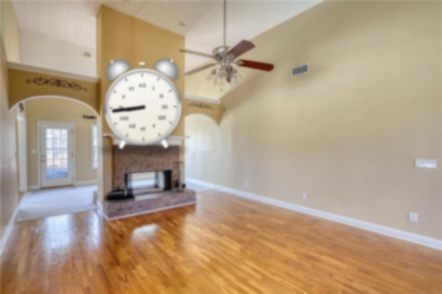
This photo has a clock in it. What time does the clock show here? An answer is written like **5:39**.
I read **8:44**
